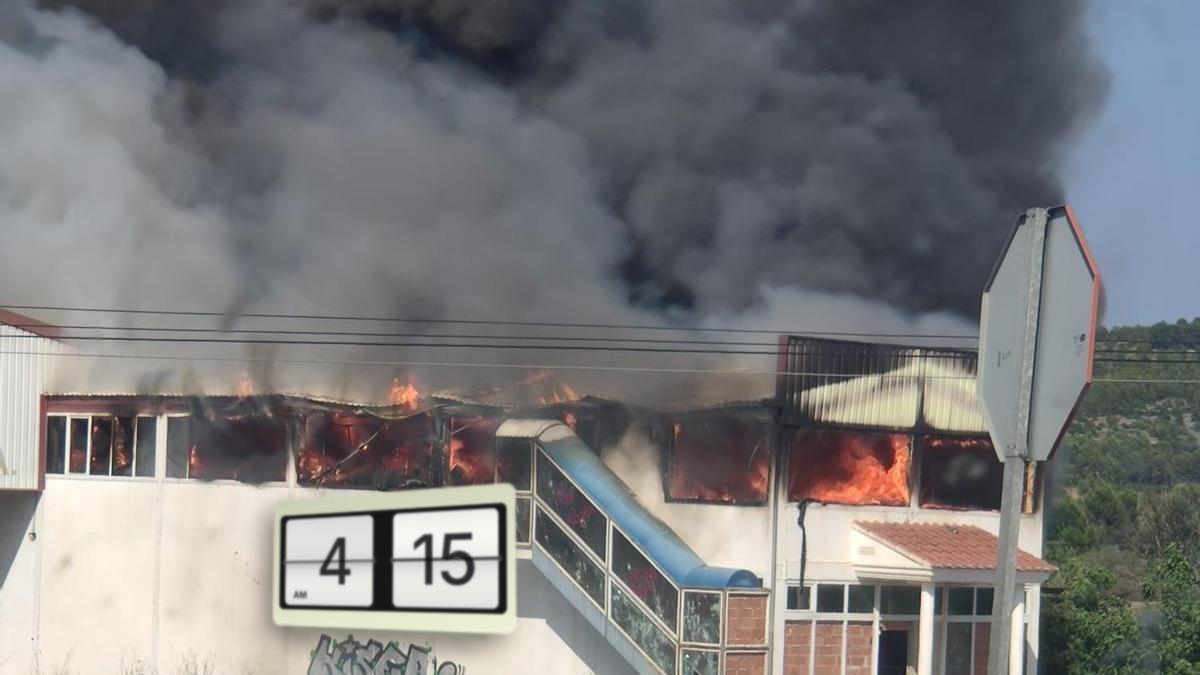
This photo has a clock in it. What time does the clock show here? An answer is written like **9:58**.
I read **4:15**
